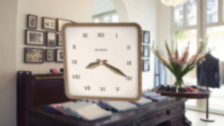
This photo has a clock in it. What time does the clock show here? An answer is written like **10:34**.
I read **8:20**
